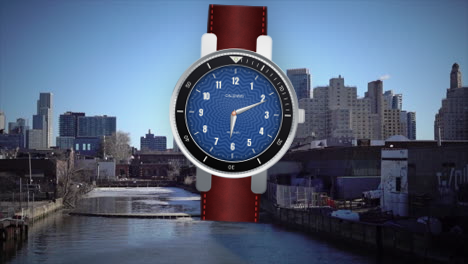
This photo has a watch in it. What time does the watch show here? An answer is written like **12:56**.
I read **6:11**
